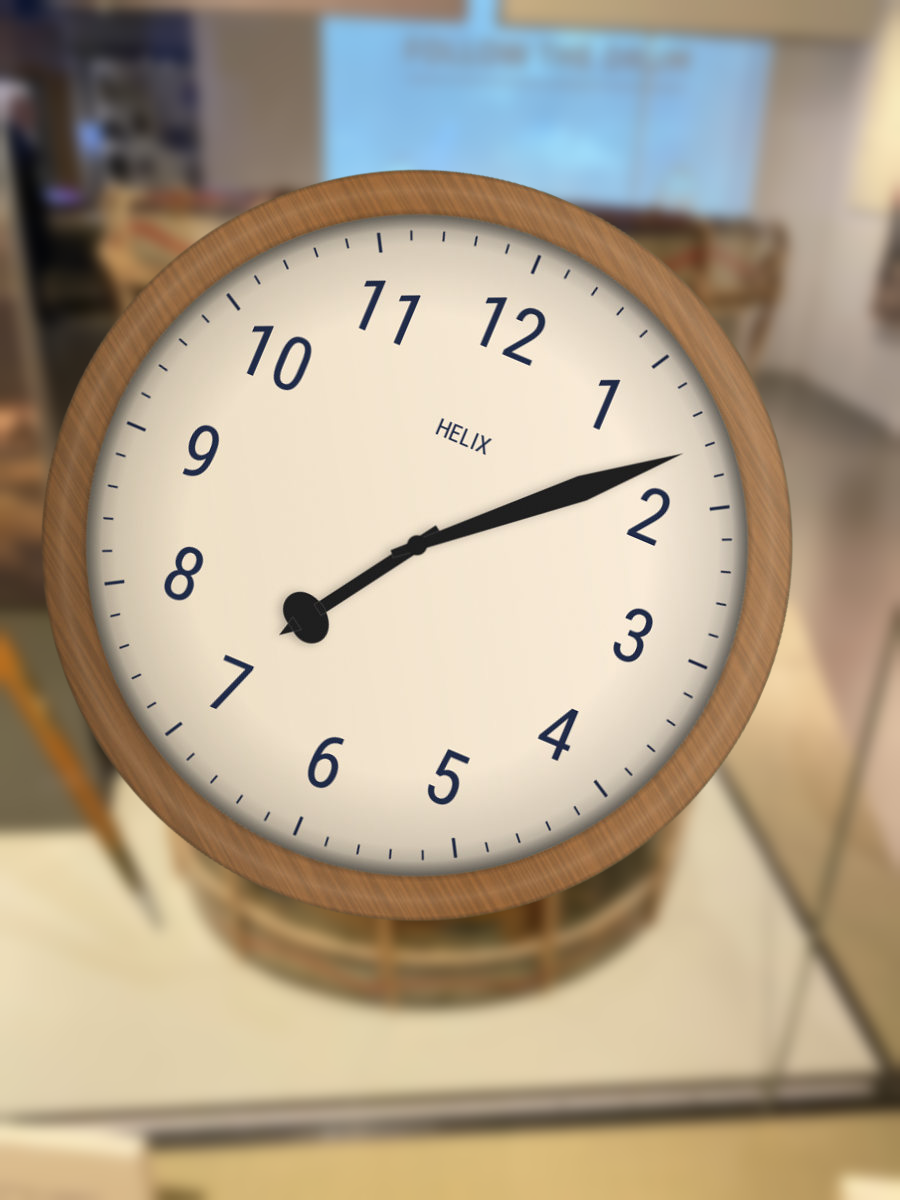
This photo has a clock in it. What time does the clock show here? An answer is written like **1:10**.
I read **7:08**
